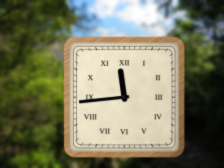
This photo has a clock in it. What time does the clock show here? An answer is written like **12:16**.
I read **11:44**
